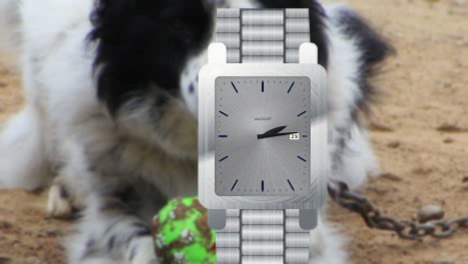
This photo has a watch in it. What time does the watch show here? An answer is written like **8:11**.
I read **2:14**
